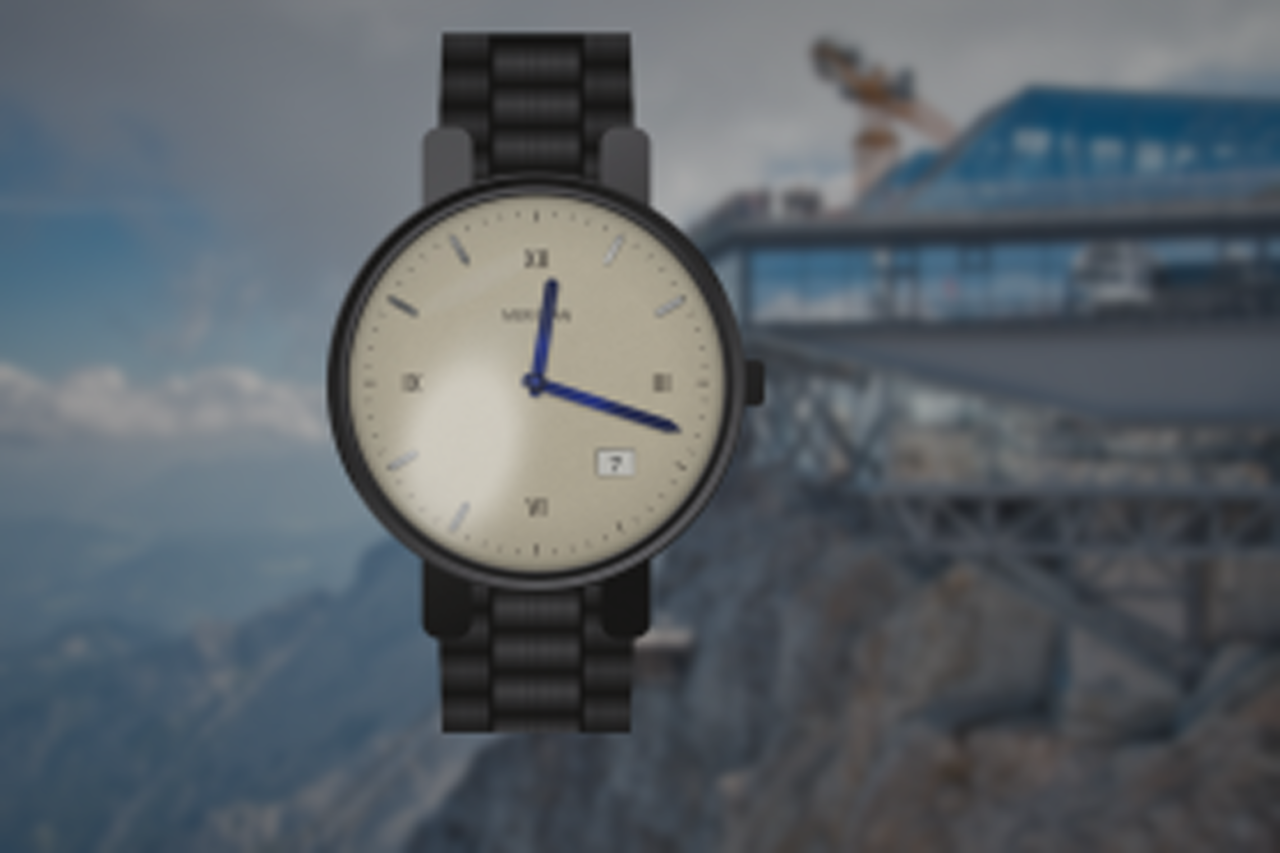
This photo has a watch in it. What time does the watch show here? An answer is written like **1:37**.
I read **12:18**
